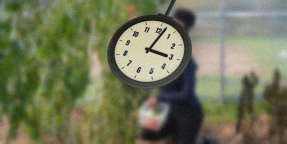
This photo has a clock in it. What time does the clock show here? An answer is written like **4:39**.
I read **3:02**
